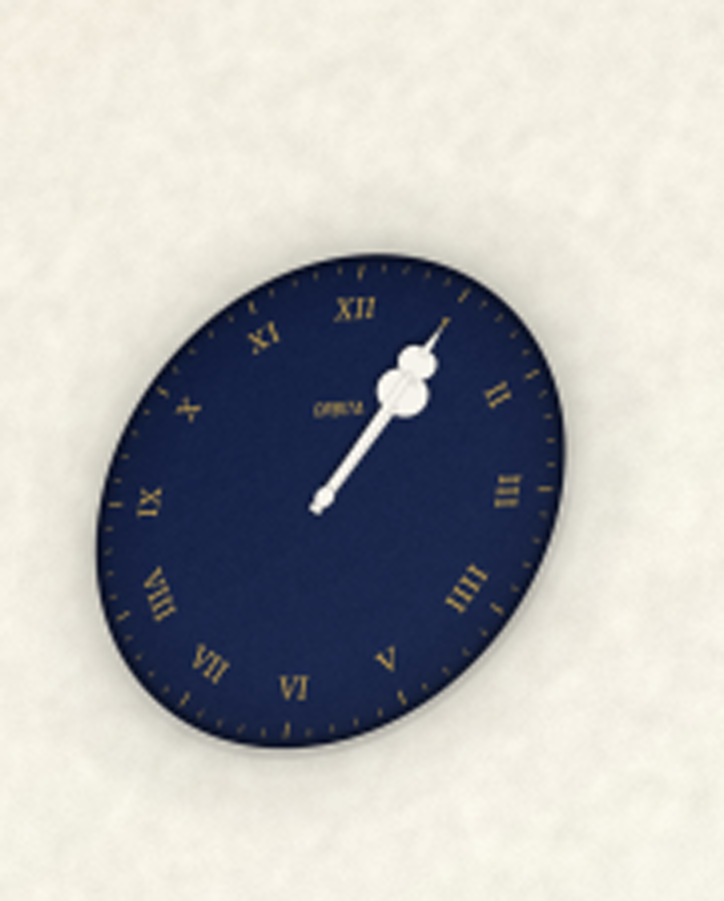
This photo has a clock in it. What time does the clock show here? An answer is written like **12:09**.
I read **1:05**
